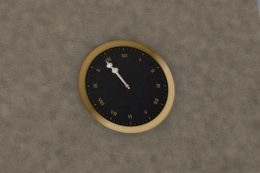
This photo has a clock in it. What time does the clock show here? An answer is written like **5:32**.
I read **10:54**
